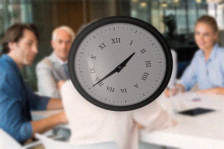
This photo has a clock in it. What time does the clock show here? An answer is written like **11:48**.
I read **1:40**
